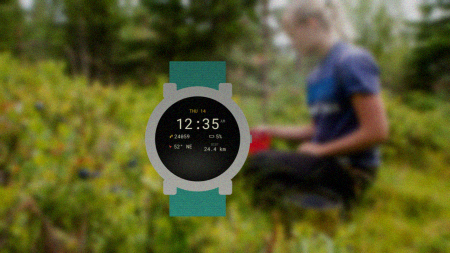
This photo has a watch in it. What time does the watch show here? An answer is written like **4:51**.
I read **12:35**
